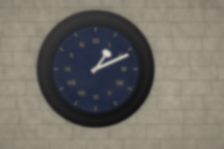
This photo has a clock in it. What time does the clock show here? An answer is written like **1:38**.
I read **1:11**
